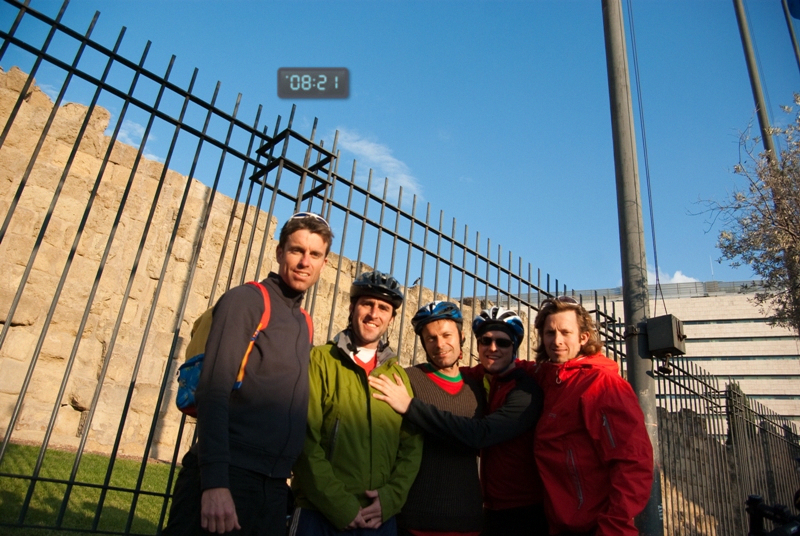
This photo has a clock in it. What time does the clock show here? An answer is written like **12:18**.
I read **8:21**
